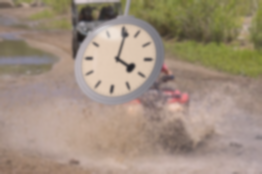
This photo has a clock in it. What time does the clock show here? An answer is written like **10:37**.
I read **4:01**
